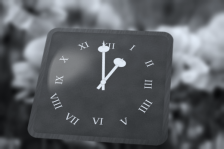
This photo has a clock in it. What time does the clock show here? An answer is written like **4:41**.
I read **12:59**
